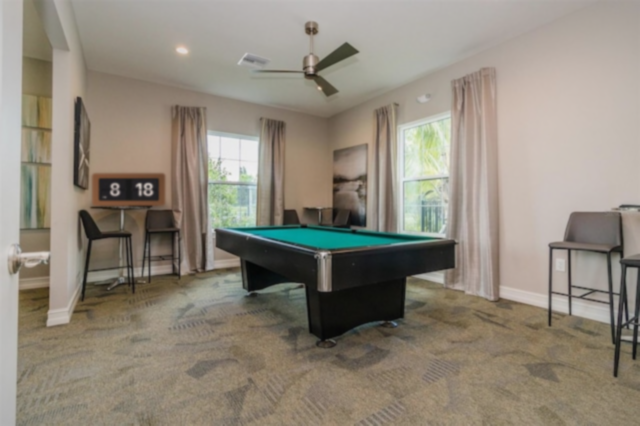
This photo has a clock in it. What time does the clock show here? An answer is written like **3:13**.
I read **8:18**
